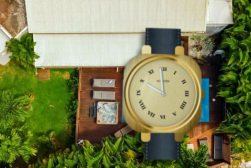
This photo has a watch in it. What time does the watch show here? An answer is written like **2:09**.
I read **9:59**
